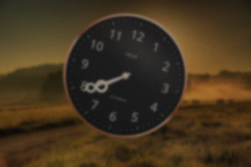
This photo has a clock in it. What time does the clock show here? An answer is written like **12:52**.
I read **7:39**
